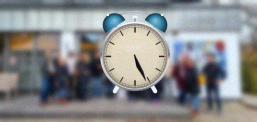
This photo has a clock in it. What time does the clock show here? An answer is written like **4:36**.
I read **5:26**
